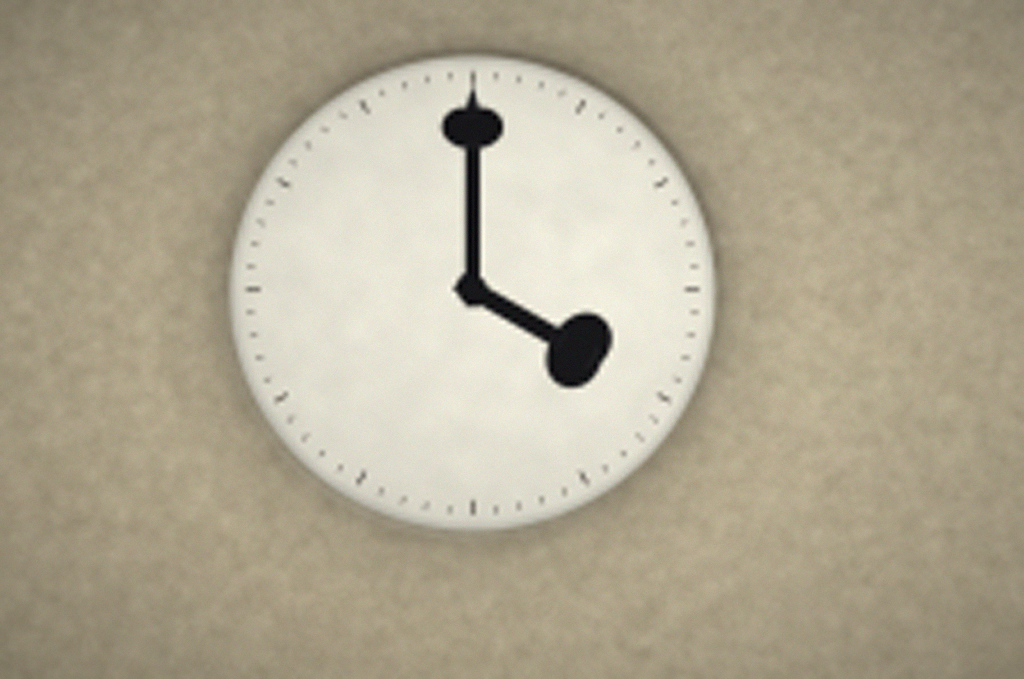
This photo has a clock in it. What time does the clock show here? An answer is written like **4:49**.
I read **4:00**
